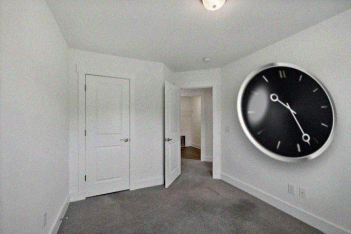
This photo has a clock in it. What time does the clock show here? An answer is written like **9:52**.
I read **10:27**
